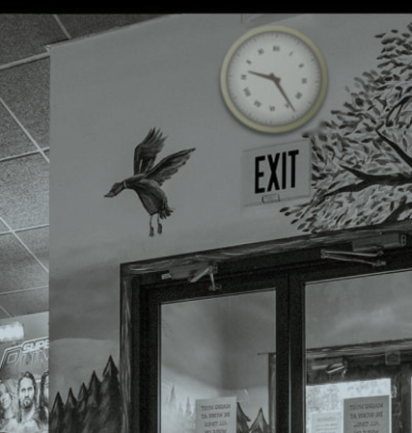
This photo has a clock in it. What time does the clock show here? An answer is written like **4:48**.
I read **9:24**
